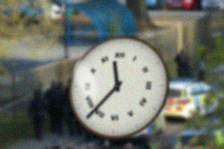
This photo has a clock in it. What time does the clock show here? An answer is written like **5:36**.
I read **11:37**
